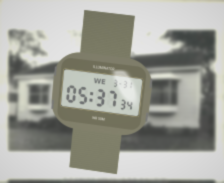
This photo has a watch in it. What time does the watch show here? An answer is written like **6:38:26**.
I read **5:37:34**
